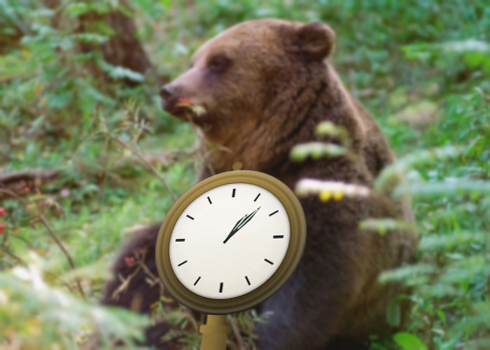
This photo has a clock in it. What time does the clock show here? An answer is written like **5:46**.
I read **1:07**
